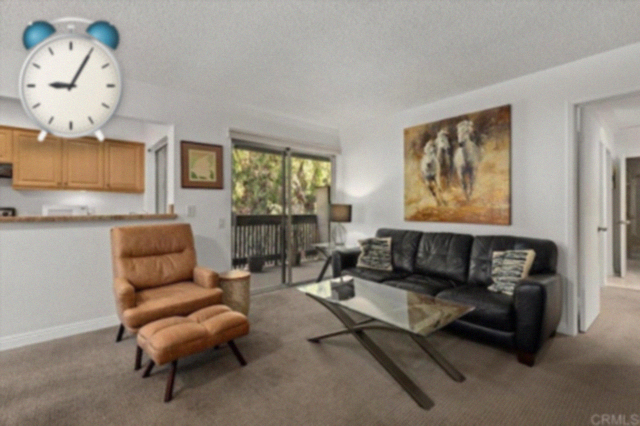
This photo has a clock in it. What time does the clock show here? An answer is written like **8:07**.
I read **9:05**
